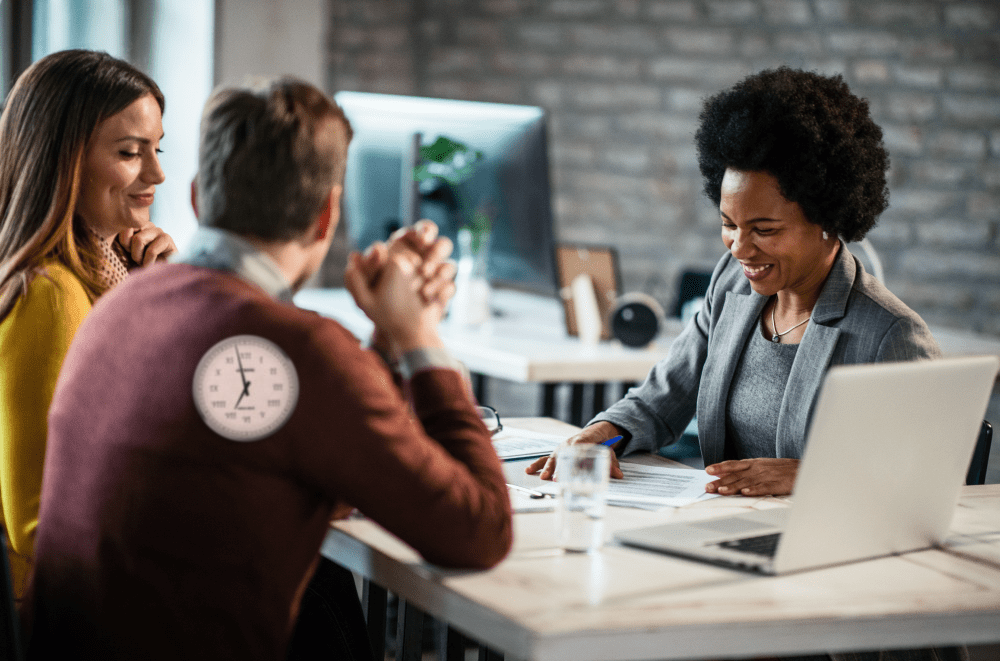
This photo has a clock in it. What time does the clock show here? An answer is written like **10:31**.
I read **6:58**
